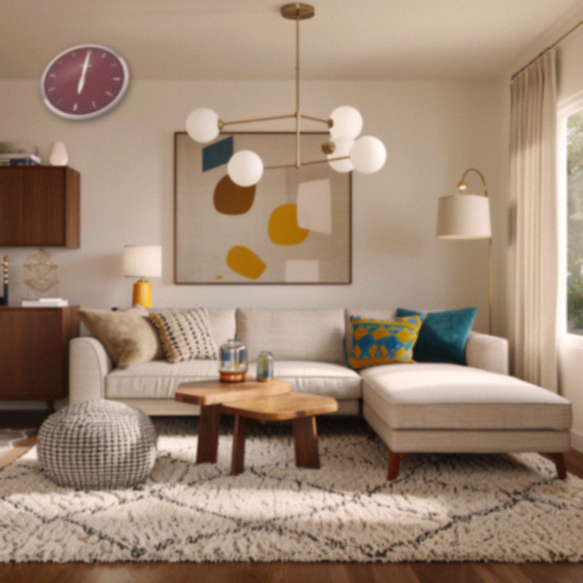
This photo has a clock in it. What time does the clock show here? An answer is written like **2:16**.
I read **6:00**
